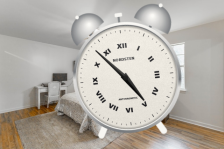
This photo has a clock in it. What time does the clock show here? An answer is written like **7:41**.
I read **4:53**
